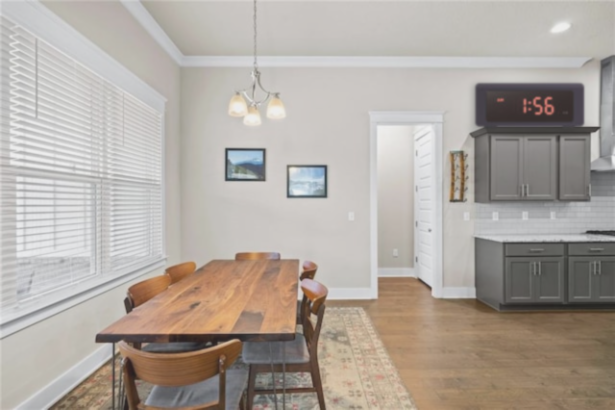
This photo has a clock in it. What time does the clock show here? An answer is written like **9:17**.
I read **1:56**
